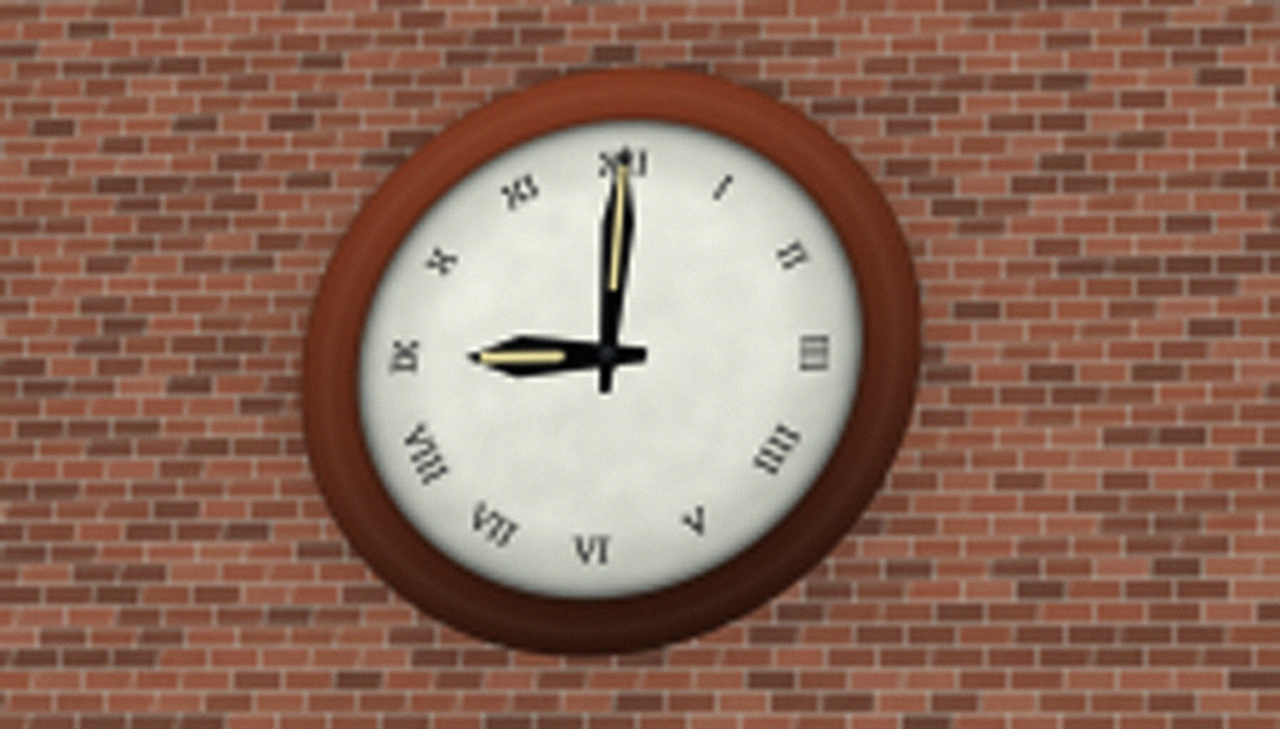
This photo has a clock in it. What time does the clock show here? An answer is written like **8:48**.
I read **9:00**
